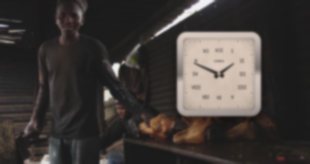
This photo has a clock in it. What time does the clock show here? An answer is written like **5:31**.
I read **1:49**
